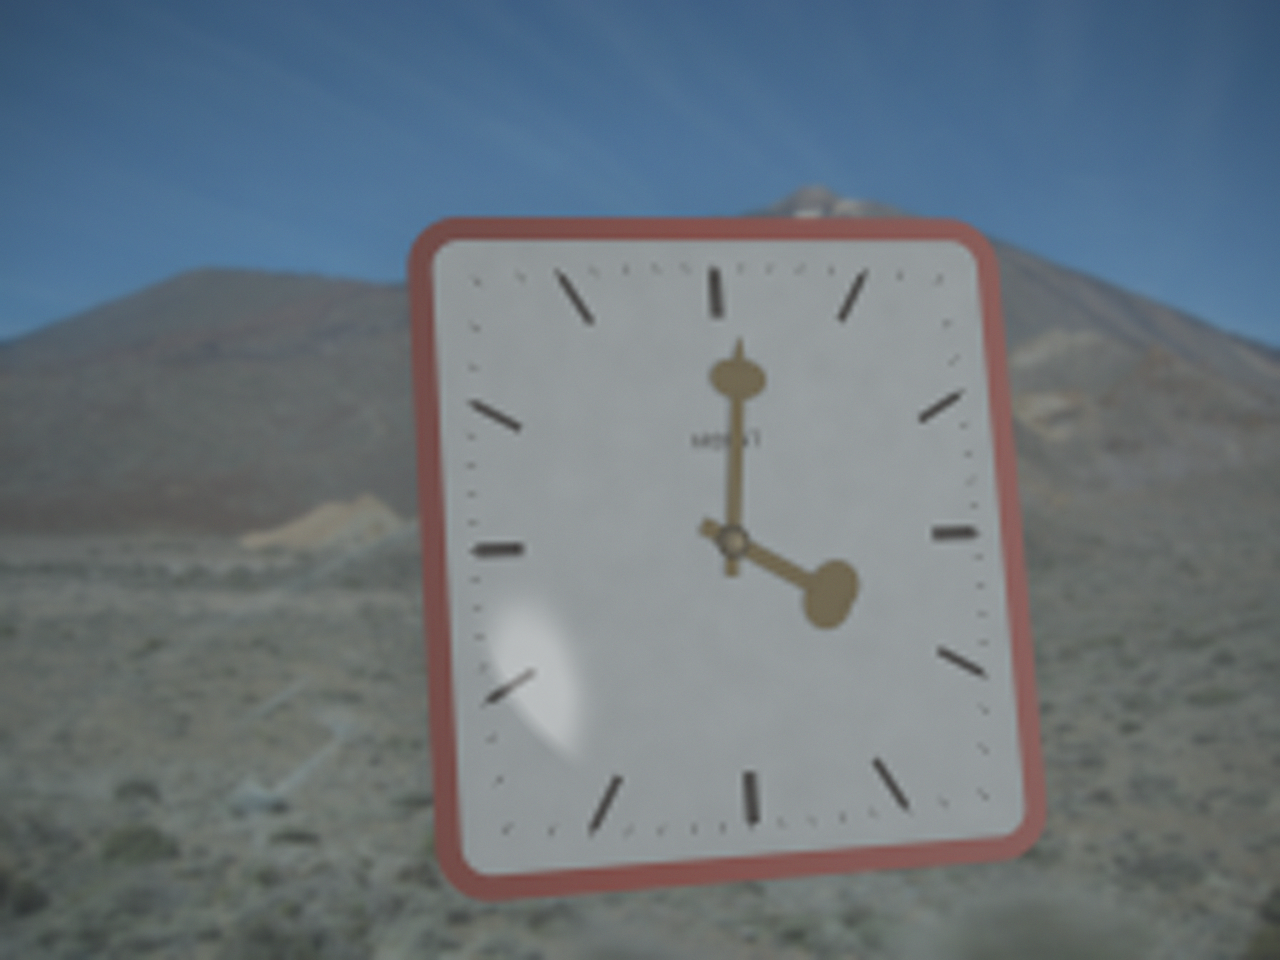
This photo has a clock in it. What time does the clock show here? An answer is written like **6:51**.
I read **4:01**
